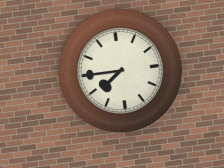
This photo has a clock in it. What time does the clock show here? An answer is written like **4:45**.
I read **7:45**
